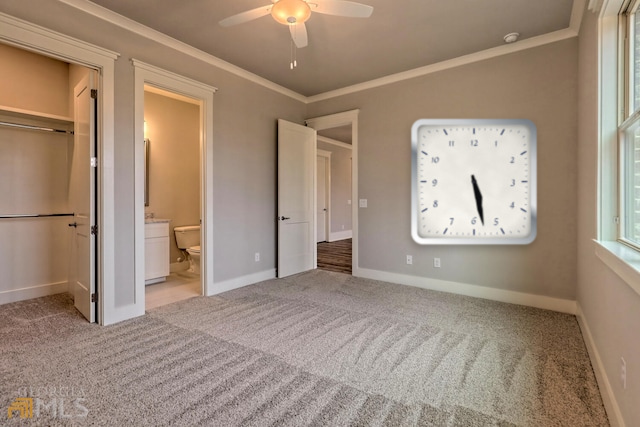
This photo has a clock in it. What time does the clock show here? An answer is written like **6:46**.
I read **5:28**
